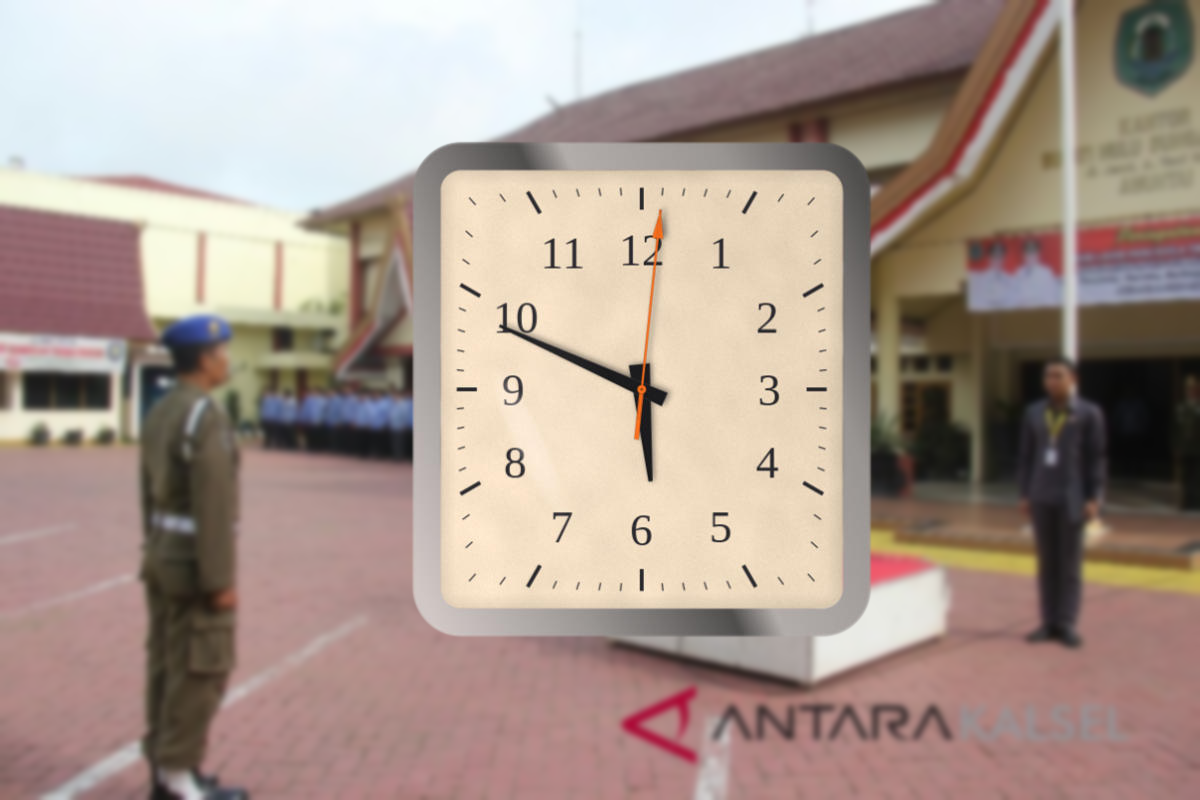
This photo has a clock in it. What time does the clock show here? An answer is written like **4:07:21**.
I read **5:49:01**
